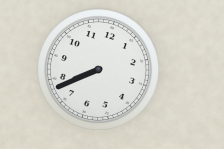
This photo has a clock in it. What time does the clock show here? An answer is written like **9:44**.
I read **7:38**
